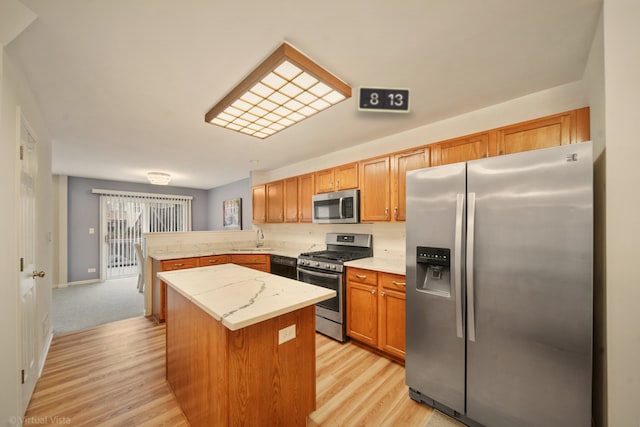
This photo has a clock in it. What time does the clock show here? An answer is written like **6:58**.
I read **8:13**
